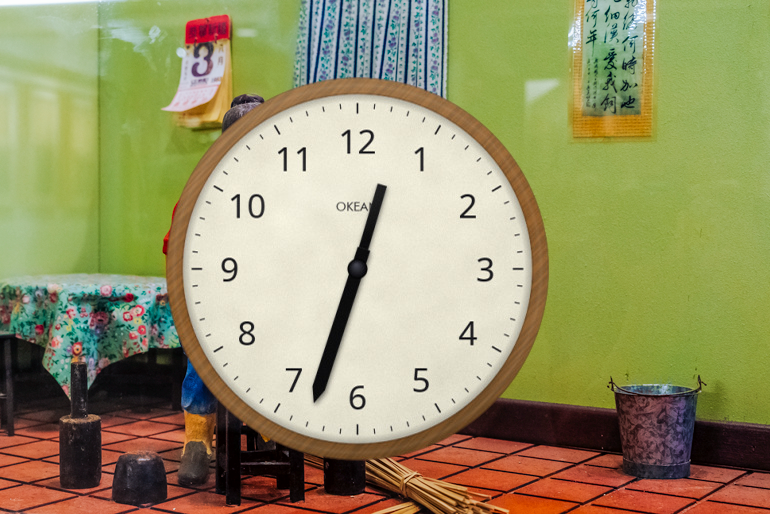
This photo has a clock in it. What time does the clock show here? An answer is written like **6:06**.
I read **12:33**
